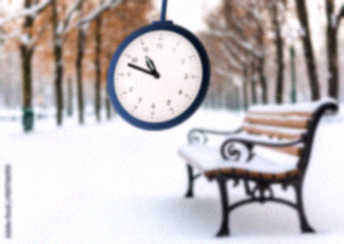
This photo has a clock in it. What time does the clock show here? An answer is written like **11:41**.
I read **10:48**
